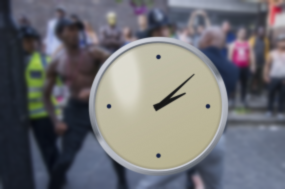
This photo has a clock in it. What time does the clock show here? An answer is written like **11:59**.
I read **2:08**
